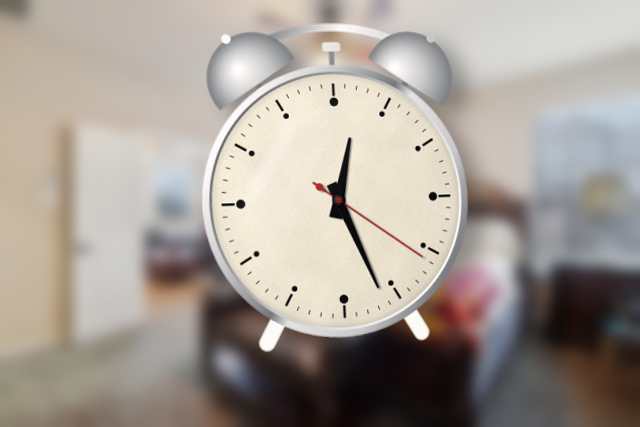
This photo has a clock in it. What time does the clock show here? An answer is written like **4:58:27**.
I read **12:26:21**
